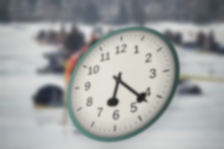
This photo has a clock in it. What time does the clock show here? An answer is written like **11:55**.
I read **6:22**
